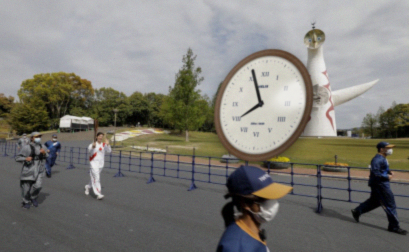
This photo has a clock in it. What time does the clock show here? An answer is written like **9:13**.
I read **7:56**
